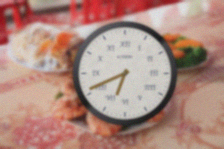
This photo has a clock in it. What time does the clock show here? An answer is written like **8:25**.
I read **6:41**
